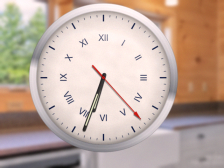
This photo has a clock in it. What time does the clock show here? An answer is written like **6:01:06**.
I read **6:33:23**
